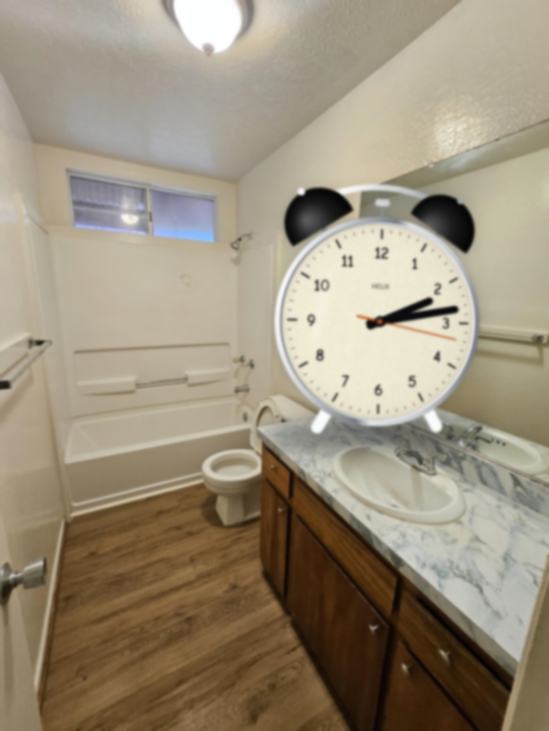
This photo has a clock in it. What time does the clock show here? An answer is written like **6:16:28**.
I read **2:13:17**
